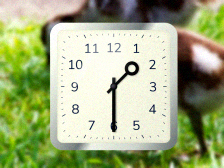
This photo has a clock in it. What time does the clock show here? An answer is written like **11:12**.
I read **1:30**
